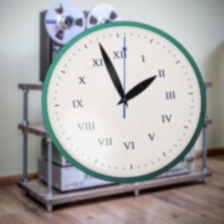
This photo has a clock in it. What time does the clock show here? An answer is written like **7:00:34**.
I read **1:57:01**
